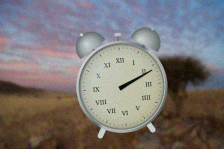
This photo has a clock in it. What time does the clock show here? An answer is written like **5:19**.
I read **2:11**
